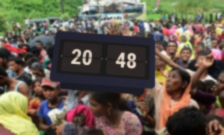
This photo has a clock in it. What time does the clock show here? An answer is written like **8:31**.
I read **20:48**
